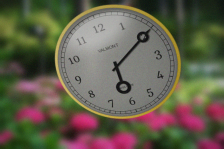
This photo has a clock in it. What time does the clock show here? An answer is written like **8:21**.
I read **6:10**
